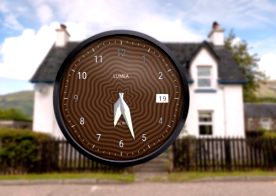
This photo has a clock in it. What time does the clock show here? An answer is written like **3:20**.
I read **6:27**
